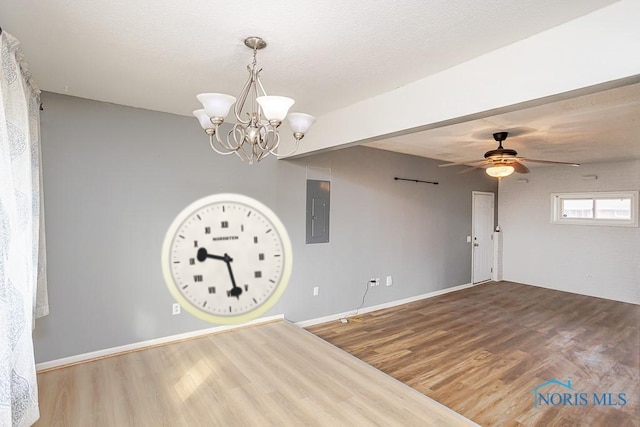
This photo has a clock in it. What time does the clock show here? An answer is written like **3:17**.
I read **9:28**
